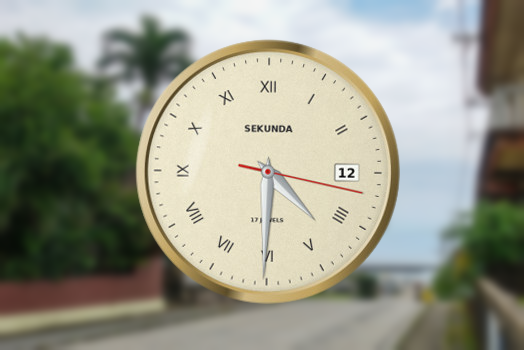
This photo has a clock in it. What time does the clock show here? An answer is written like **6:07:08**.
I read **4:30:17**
